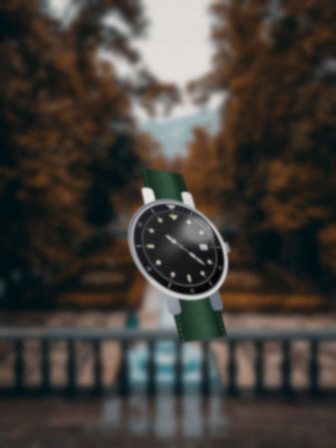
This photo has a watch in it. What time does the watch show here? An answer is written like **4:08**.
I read **10:22**
